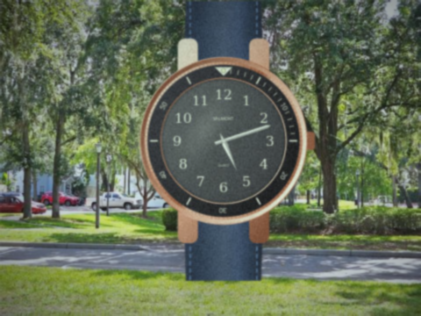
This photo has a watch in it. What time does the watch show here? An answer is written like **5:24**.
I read **5:12**
